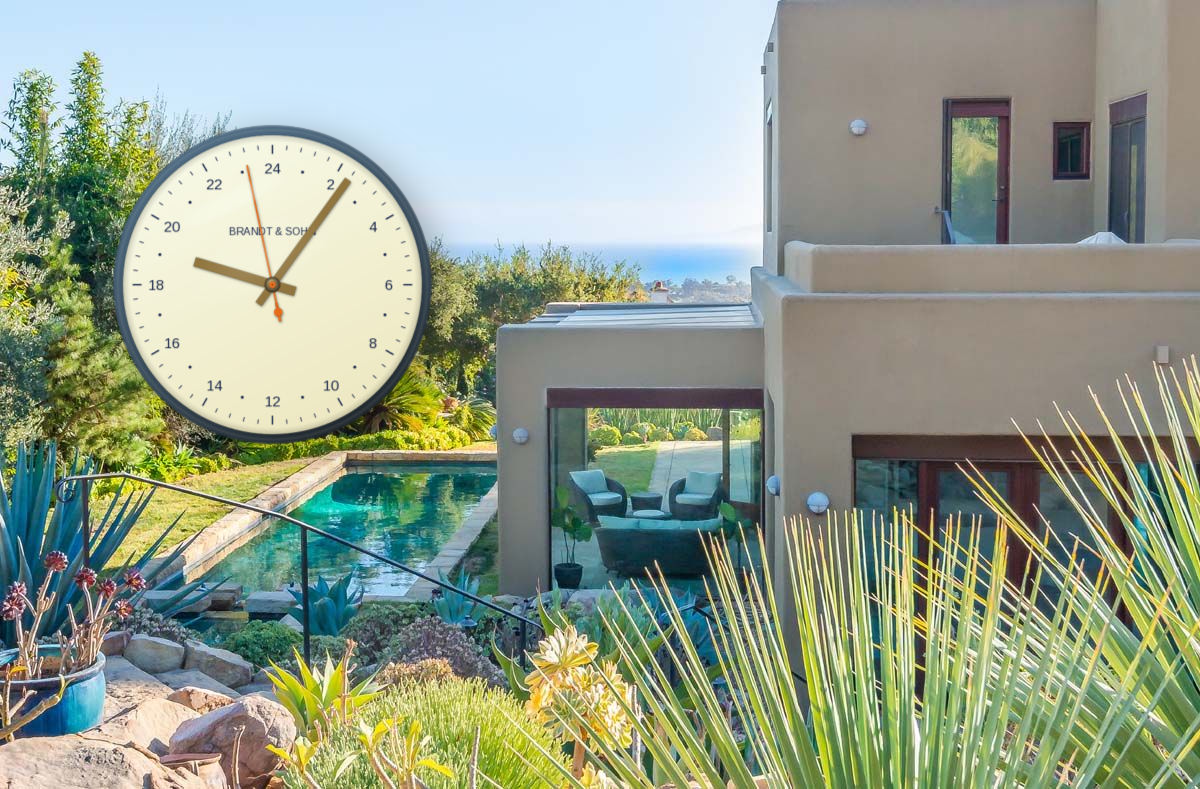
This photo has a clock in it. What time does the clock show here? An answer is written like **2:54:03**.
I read **19:05:58**
